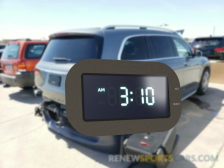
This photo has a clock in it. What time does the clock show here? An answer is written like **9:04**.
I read **3:10**
